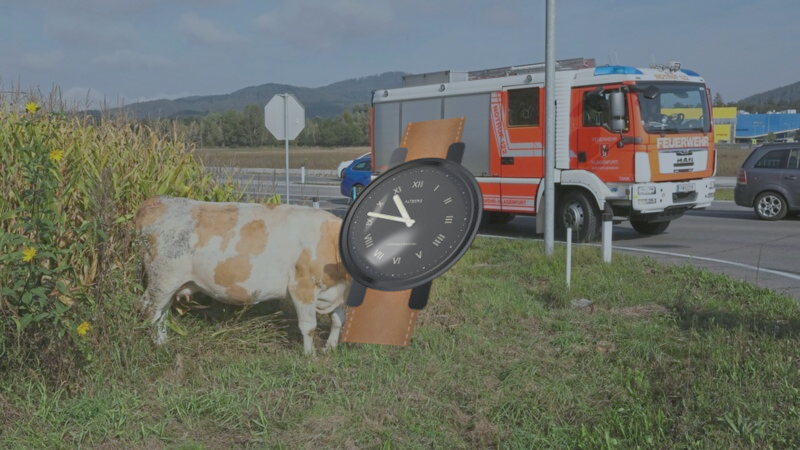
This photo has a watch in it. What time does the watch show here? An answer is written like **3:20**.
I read **10:47**
